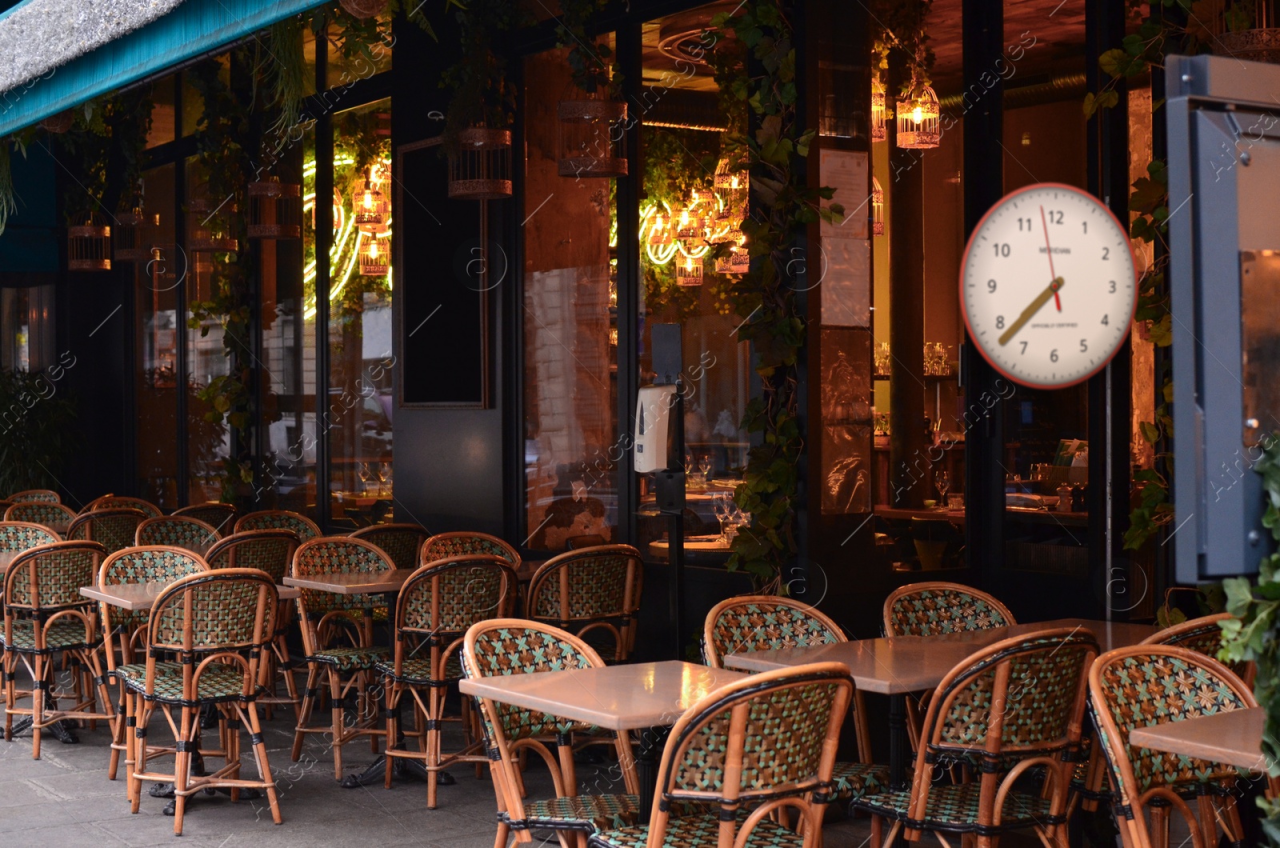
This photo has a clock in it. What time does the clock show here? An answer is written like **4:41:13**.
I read **7:37:58**
